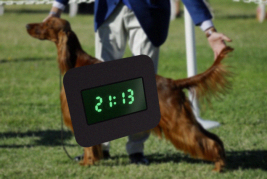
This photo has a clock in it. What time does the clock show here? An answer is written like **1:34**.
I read **21:13**
